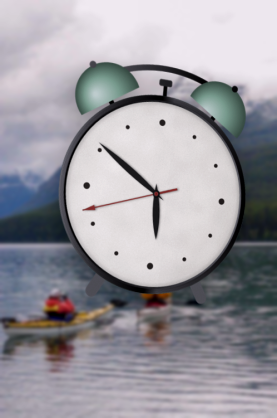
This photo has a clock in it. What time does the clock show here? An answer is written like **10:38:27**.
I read **5:50:42**
